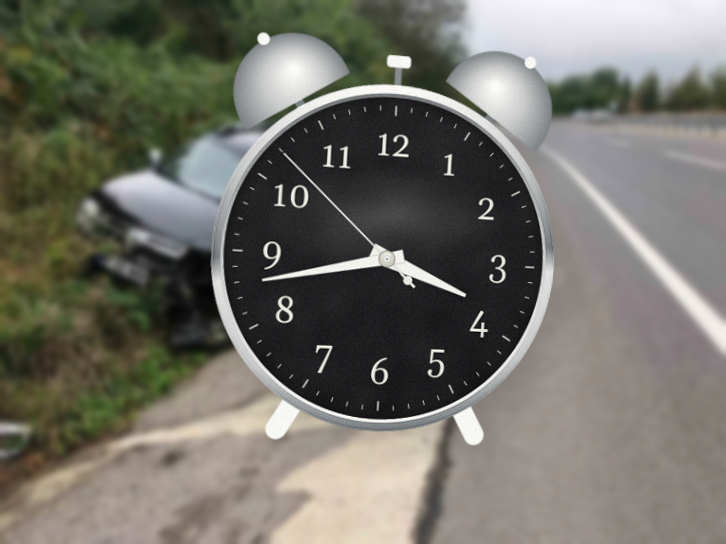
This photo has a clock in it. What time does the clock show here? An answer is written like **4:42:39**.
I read **3:42:52**
